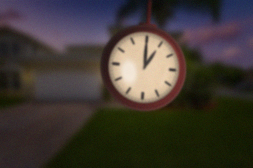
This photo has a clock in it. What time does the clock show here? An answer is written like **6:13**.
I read **1:00**
